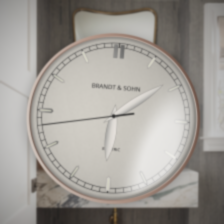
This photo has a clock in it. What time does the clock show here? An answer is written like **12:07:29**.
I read **6:08:43**
